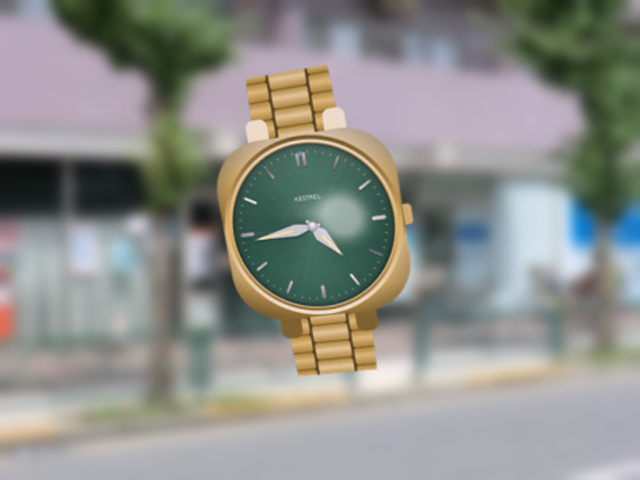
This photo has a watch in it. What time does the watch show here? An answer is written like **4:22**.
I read **4:44**
